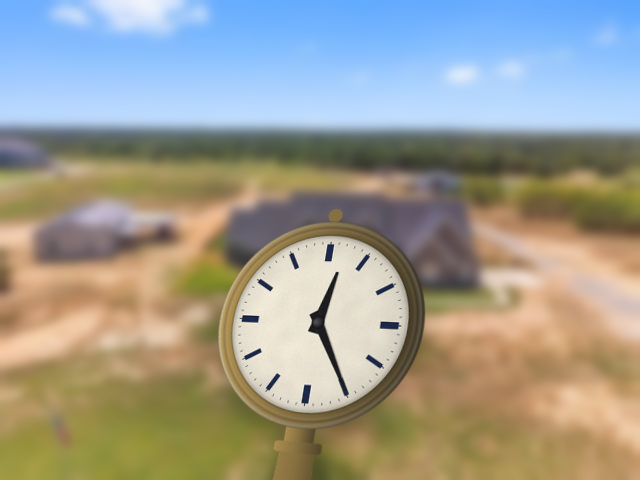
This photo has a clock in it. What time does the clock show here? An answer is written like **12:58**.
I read **12:25**
